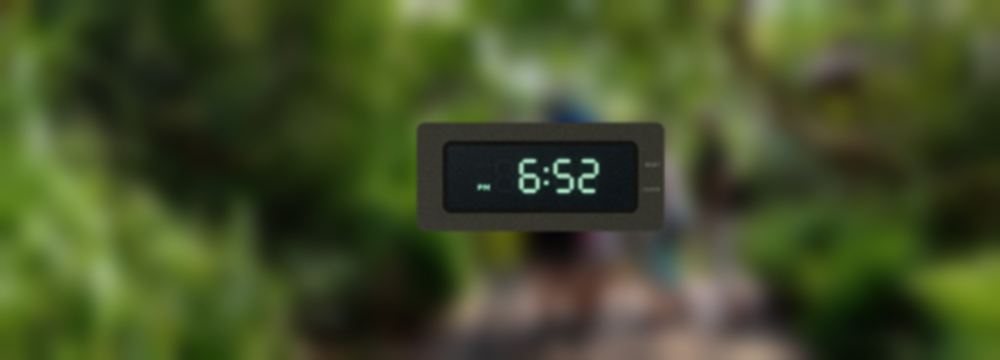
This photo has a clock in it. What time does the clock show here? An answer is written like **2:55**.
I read **6:52**
